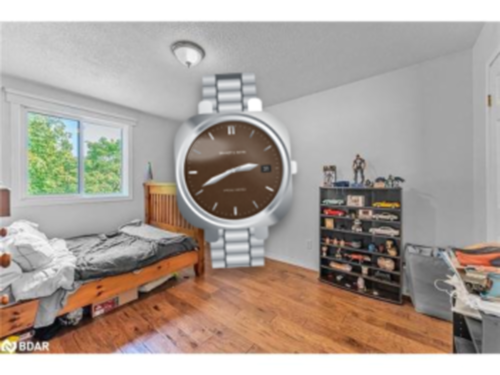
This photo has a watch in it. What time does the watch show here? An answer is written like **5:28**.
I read **2:41**
